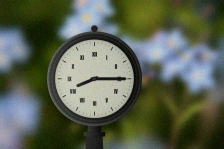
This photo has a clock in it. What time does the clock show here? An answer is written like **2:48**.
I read **8:15**
